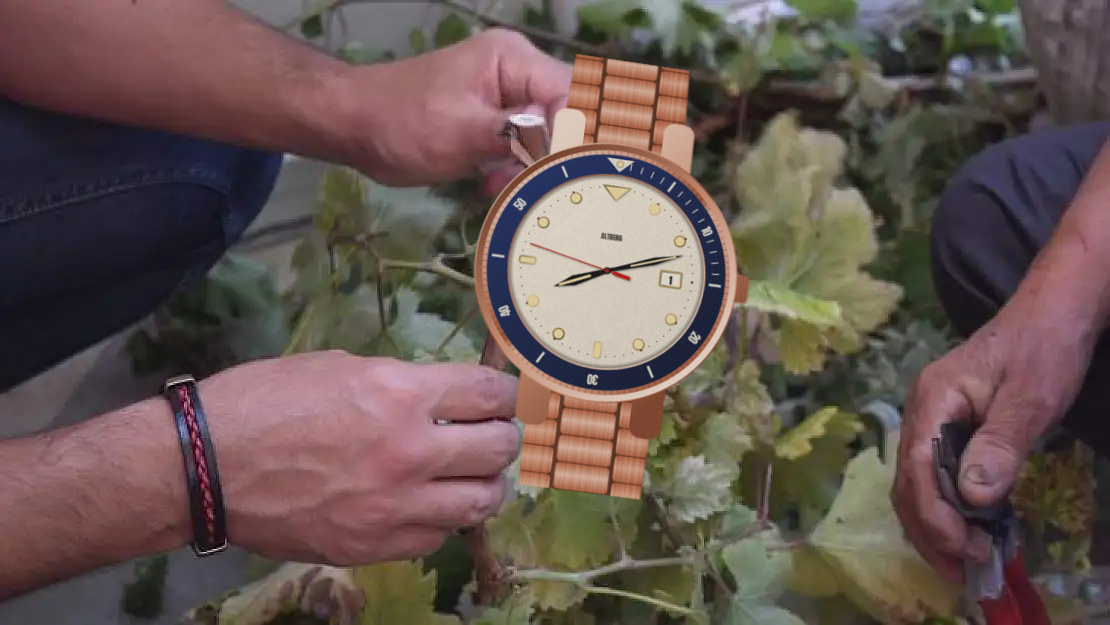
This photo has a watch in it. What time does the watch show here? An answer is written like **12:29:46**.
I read **8:11:47**
